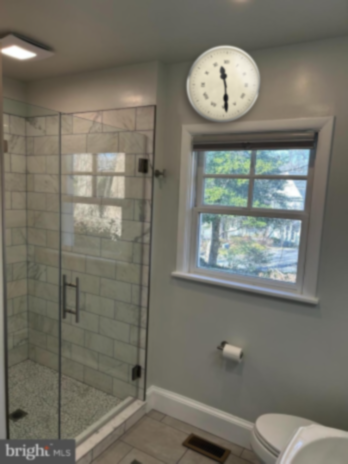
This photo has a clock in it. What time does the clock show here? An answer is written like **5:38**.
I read **11:29**
